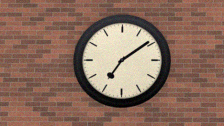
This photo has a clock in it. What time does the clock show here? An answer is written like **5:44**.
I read **7:09**
